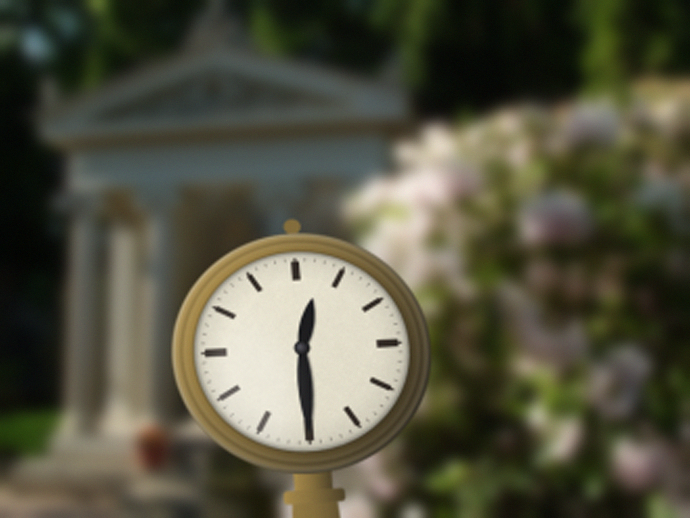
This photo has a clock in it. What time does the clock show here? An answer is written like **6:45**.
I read **12:30**
